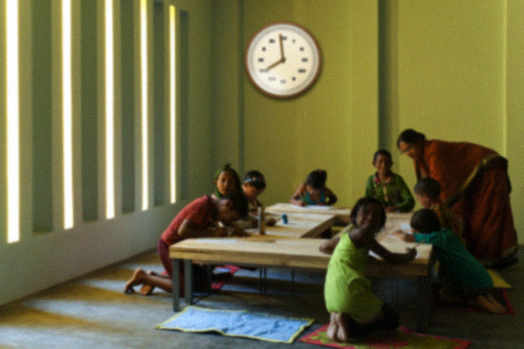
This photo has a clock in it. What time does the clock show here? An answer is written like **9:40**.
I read **7:59**
